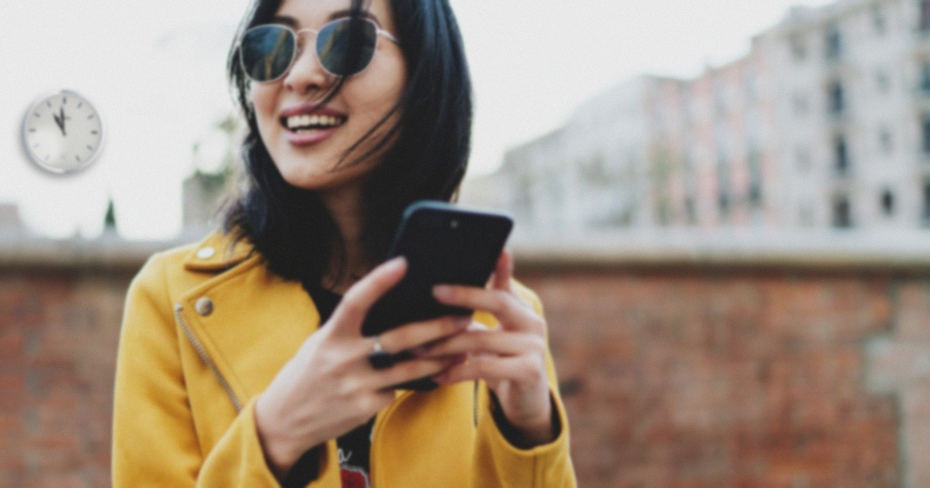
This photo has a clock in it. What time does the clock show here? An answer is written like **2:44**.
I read **10:59**
